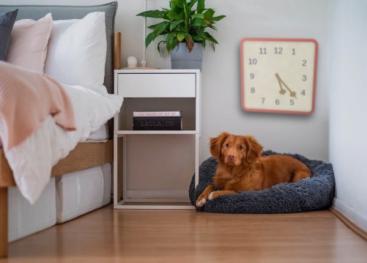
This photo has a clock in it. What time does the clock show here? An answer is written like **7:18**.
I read **5:23**
